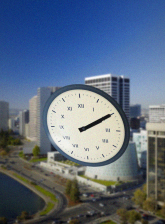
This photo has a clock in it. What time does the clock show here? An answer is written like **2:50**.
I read **2:10**
